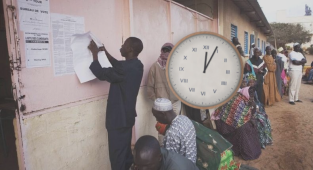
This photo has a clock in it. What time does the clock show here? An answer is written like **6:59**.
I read **12:04**
